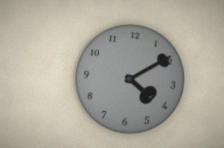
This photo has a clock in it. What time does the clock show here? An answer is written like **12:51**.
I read **4:09**
